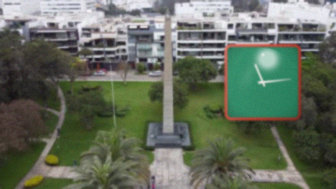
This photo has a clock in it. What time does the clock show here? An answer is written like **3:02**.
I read **11:14**
